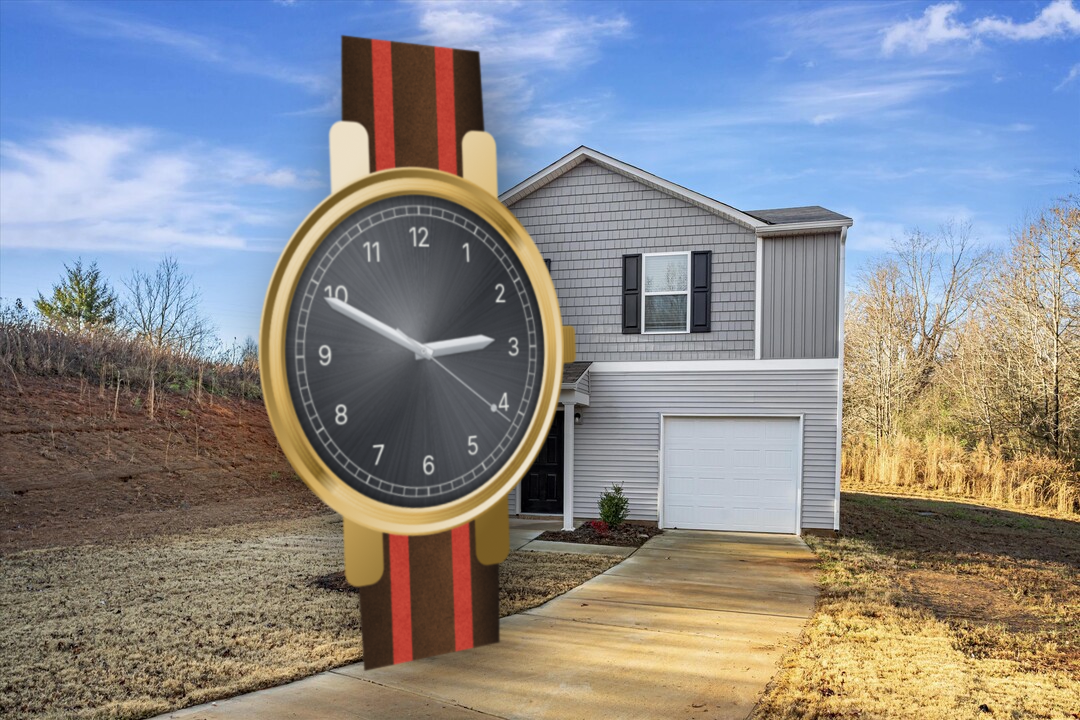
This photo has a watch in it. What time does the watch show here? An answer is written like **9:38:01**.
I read **2:49:21**
